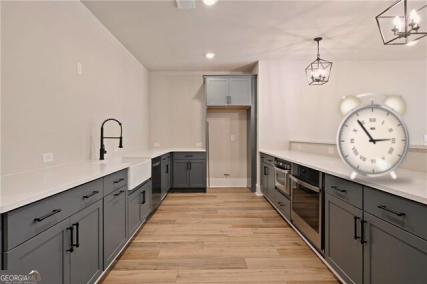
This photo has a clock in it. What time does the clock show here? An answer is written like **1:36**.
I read **2:54**
